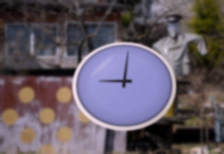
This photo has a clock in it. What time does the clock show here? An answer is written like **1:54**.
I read **9:01**
